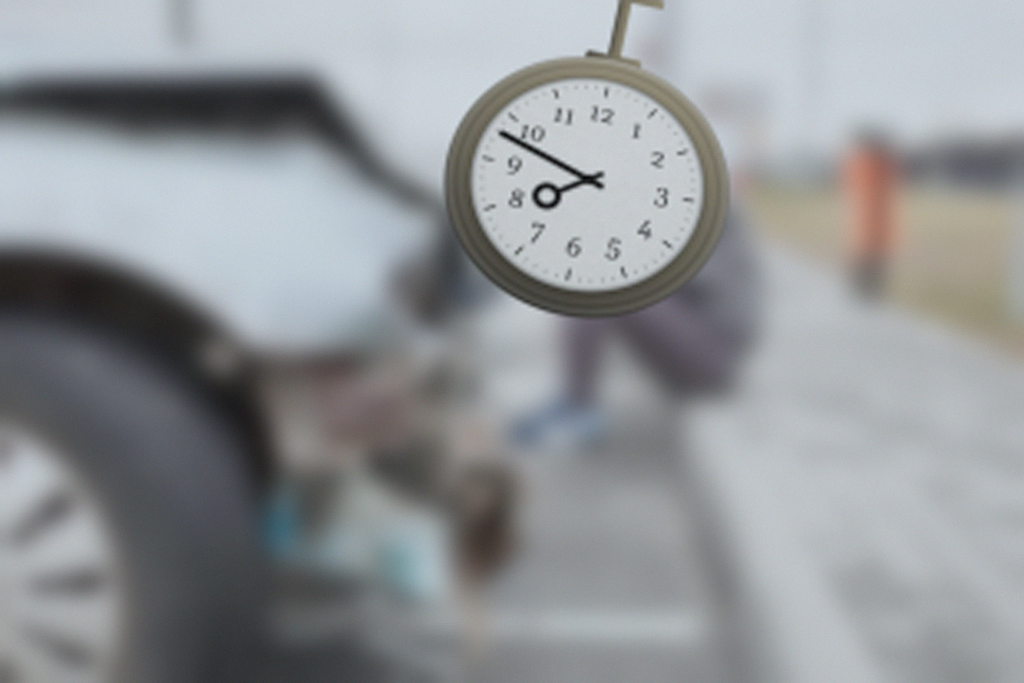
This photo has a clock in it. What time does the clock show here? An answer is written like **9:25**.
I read **7:48**
